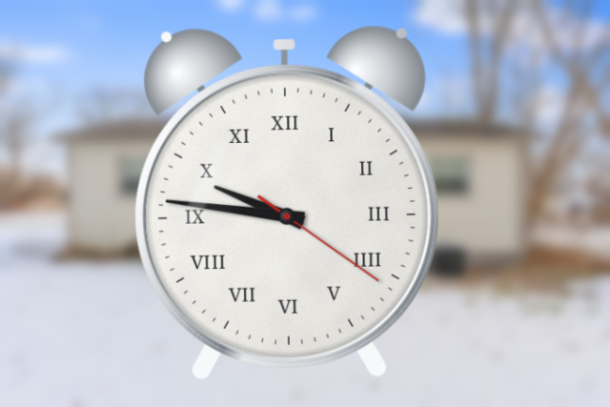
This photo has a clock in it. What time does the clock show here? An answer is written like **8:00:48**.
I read **9:46:21**
